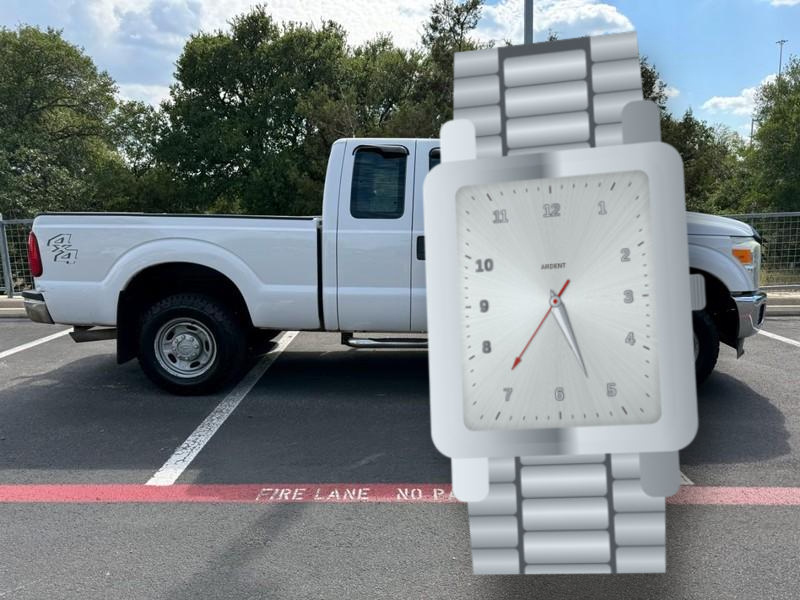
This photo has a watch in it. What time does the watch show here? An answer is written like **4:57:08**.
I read **5:26:36**
